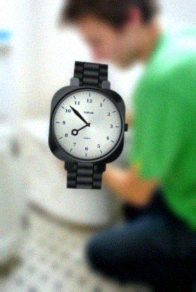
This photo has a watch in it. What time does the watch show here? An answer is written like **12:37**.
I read **7:52**
